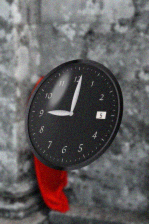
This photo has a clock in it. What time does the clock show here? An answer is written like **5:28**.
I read **9:01**
